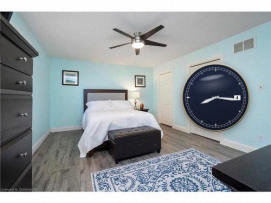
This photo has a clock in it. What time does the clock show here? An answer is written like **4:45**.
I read **8:16**
